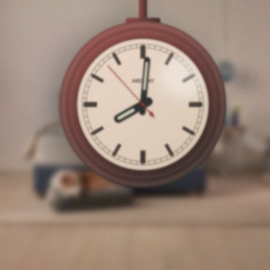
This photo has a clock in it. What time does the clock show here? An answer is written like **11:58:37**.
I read **8:00:53**
